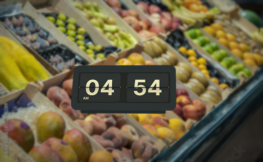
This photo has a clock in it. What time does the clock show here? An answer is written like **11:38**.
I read **4:54**
